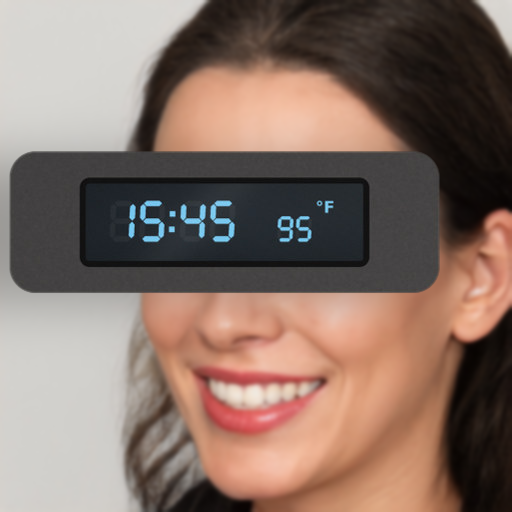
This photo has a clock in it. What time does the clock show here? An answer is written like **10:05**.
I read **15:45**
